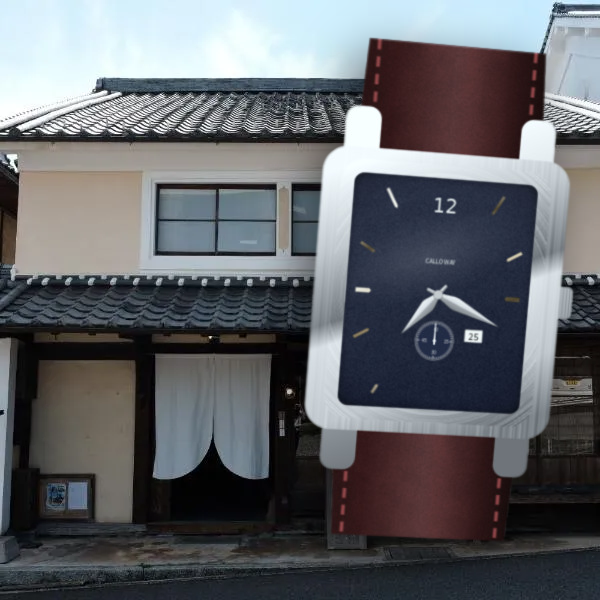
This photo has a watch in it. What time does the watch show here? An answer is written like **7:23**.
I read **7:19**
